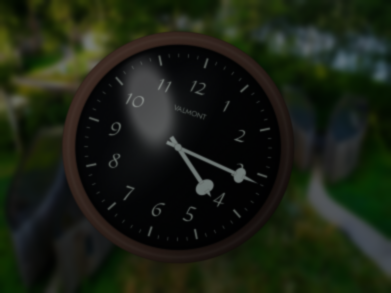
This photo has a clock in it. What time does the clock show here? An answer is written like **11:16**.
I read **4:16**
